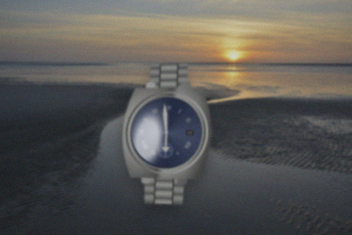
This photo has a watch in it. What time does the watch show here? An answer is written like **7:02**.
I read **5:59**
